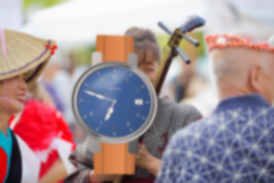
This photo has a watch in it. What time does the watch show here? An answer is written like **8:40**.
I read **6:48**
